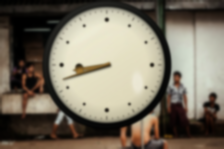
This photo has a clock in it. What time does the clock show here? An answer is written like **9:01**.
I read **8:42**
